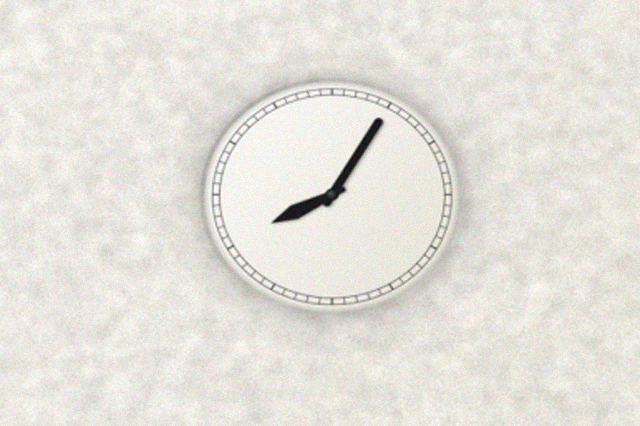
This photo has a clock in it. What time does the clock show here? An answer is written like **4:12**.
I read **8:05**
